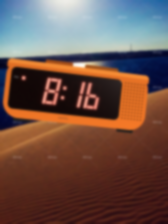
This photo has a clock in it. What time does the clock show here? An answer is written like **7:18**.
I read **8:16**
